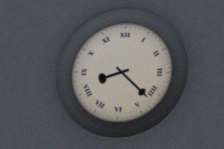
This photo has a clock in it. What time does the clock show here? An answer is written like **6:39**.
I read **8:22**
